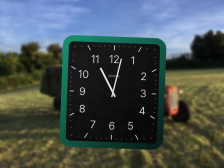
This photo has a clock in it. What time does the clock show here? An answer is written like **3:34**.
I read **11:02**
